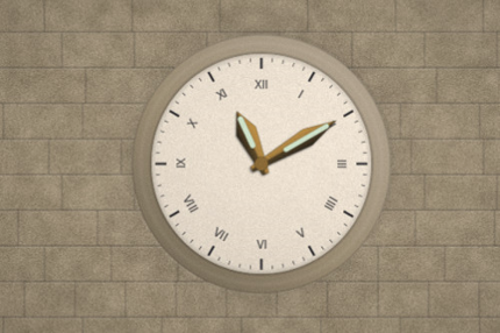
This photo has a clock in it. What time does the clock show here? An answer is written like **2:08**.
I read **11:10**
